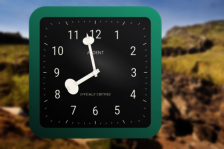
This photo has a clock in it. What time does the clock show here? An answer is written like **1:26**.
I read **7:58**
